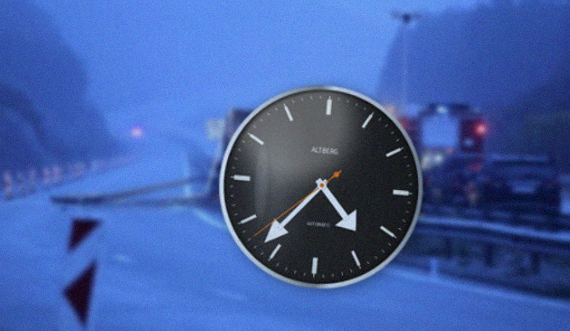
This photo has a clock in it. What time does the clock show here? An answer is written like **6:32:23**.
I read **4:36:38**
